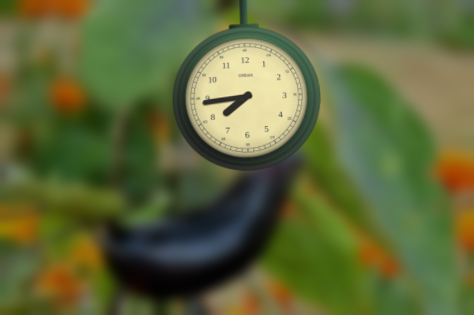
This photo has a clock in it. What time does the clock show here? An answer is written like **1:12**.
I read **7:44**
